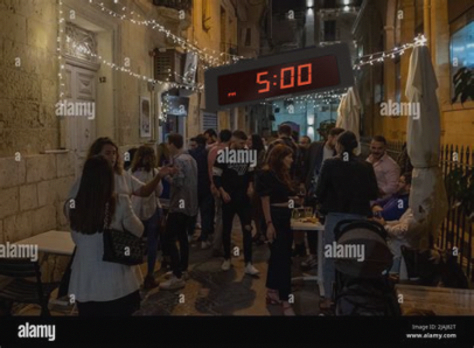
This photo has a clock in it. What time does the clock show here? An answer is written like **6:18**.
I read **5:00**
